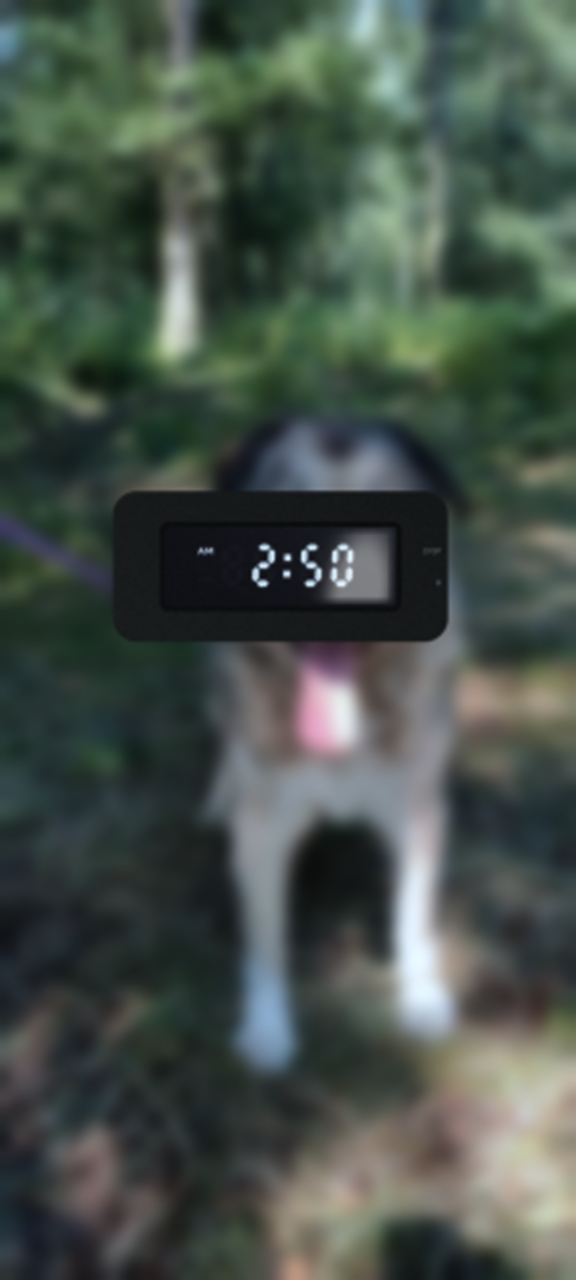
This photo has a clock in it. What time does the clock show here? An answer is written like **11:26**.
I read **2:50**
